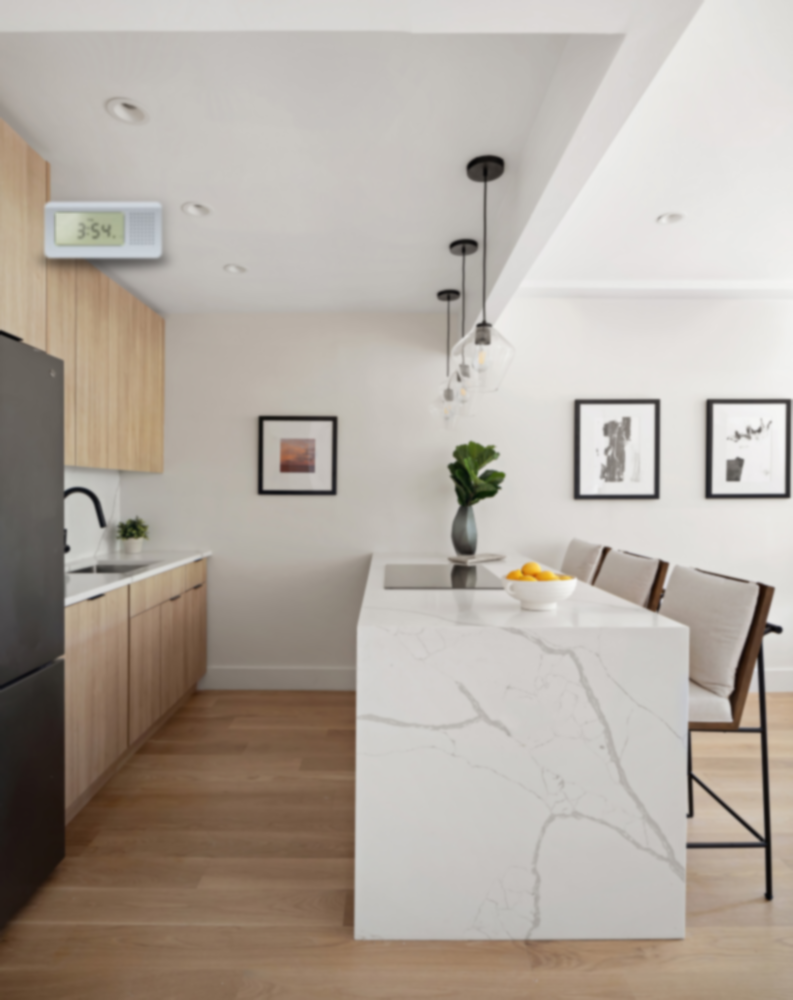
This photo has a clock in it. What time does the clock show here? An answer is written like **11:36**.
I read **3:54**
